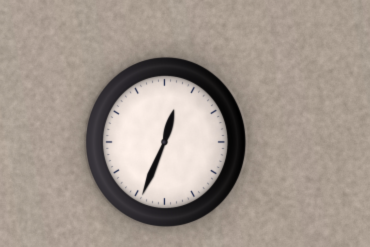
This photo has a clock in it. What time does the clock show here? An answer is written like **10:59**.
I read **12:34**
